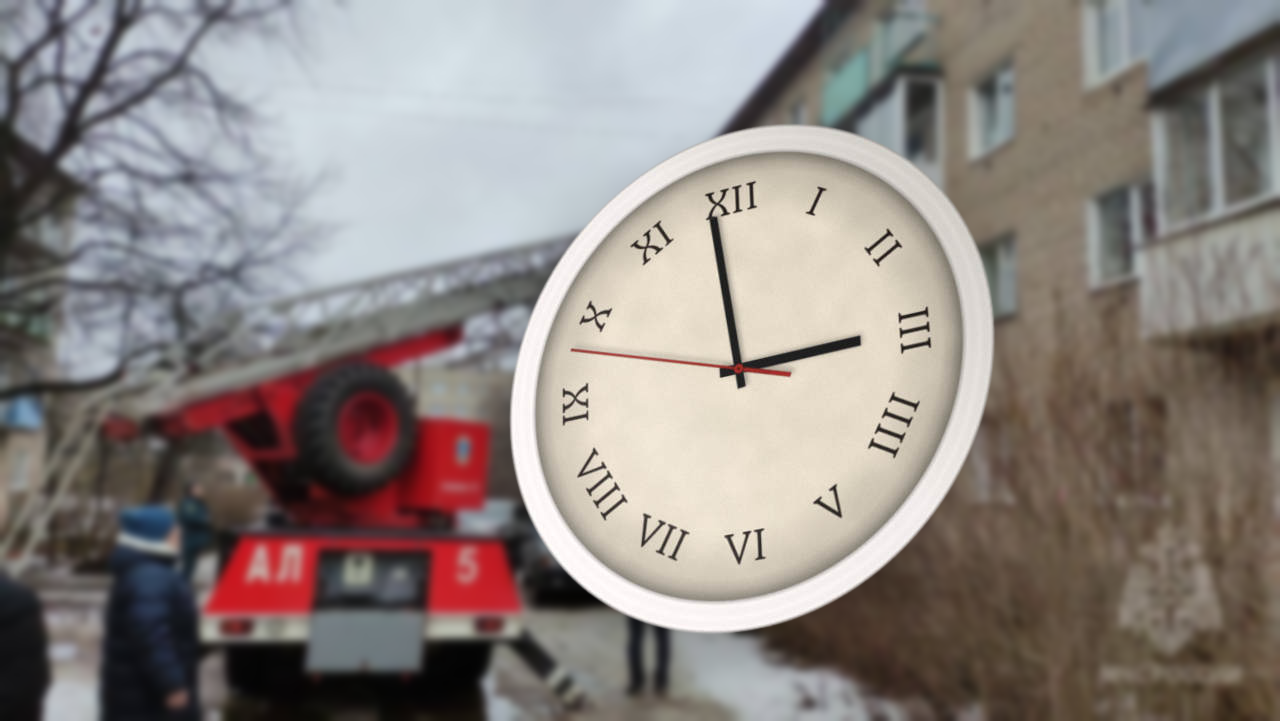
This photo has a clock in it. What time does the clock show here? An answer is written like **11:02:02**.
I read **2:58:48**
